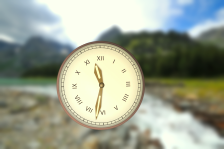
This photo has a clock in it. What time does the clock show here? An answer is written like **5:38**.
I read **11:32**
